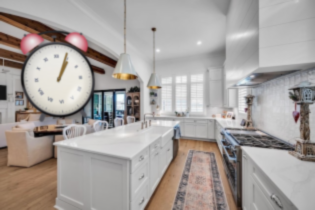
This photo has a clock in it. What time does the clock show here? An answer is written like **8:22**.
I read **1:04**
